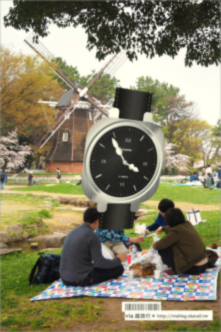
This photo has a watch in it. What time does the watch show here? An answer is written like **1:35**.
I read **3:54**
